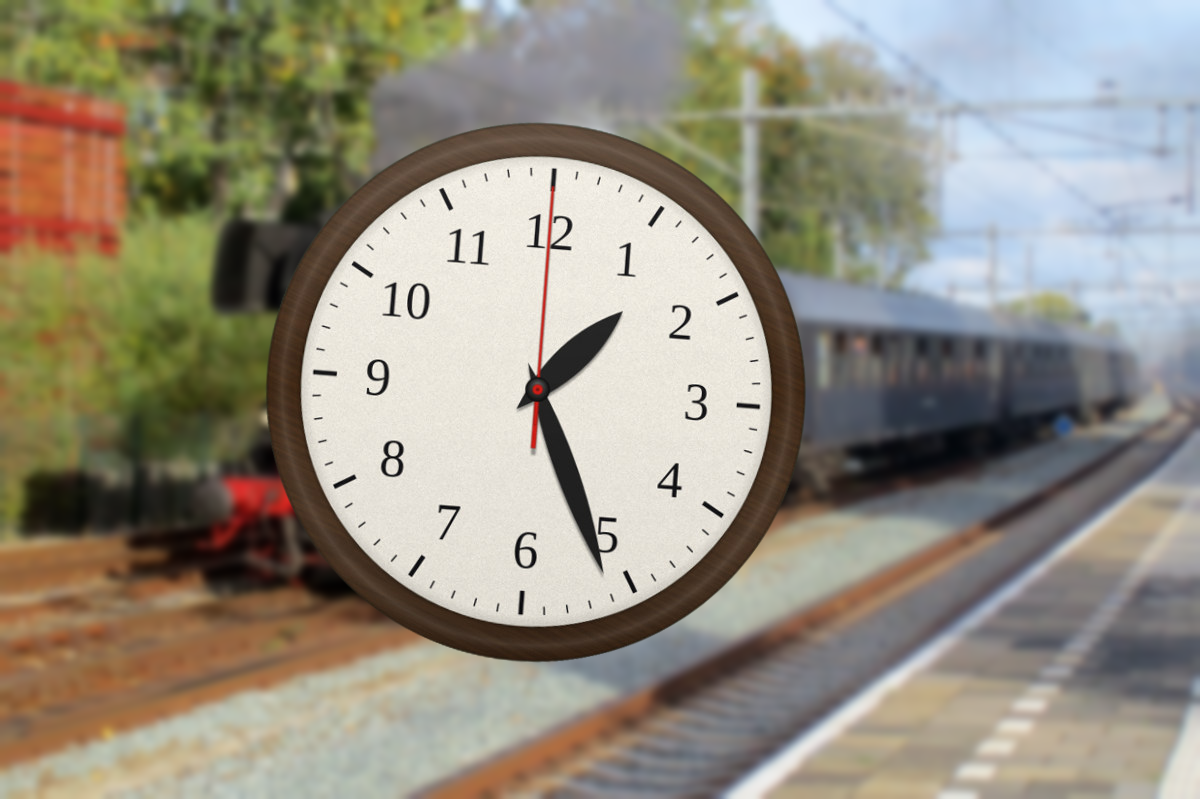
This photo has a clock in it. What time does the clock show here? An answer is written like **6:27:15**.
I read **1:26:00**
